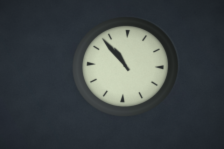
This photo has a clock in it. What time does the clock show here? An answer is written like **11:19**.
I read **10:53**
